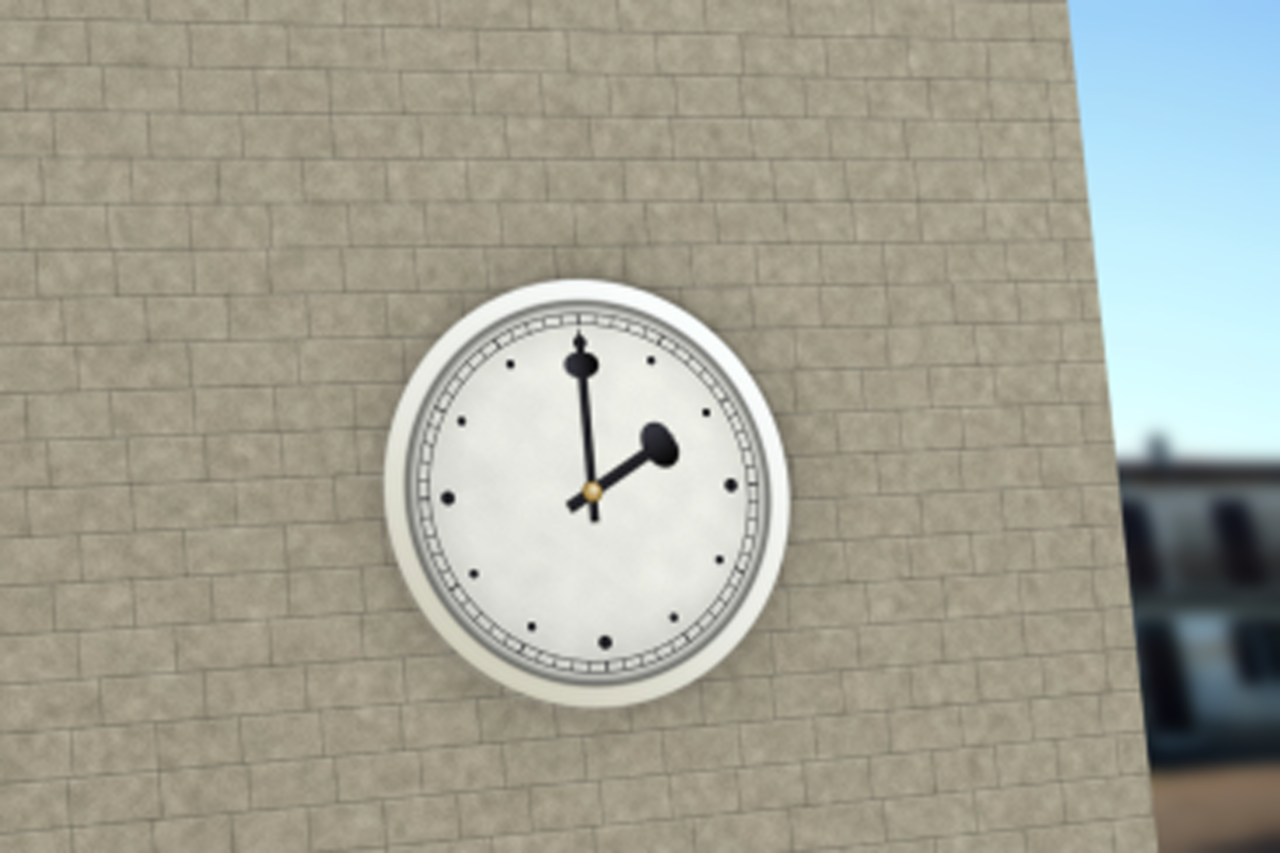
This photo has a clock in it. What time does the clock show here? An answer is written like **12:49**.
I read **2:00**
